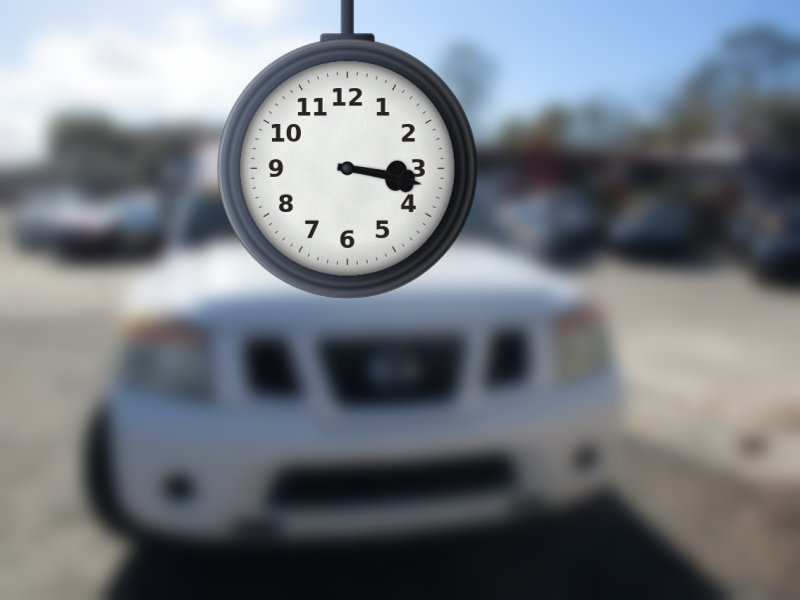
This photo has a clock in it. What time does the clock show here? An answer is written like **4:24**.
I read **3:17**
